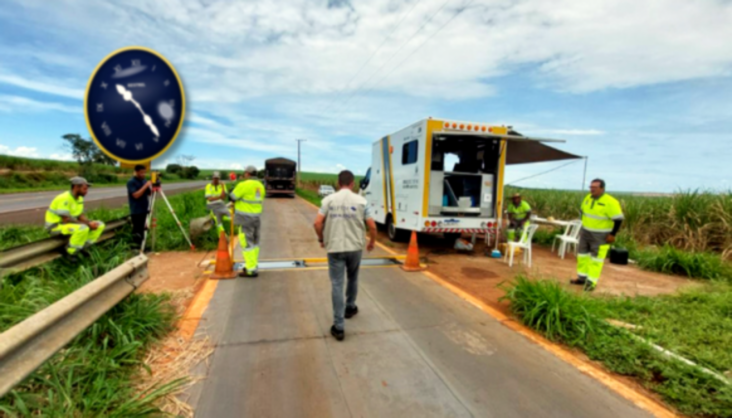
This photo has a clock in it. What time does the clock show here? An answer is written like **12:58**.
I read **10:24**
